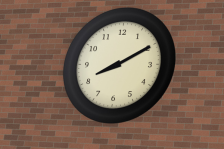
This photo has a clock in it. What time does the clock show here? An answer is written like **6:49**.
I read **8:10**
